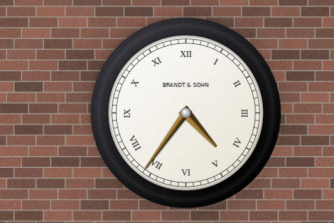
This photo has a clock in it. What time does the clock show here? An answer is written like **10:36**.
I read **4:36**
